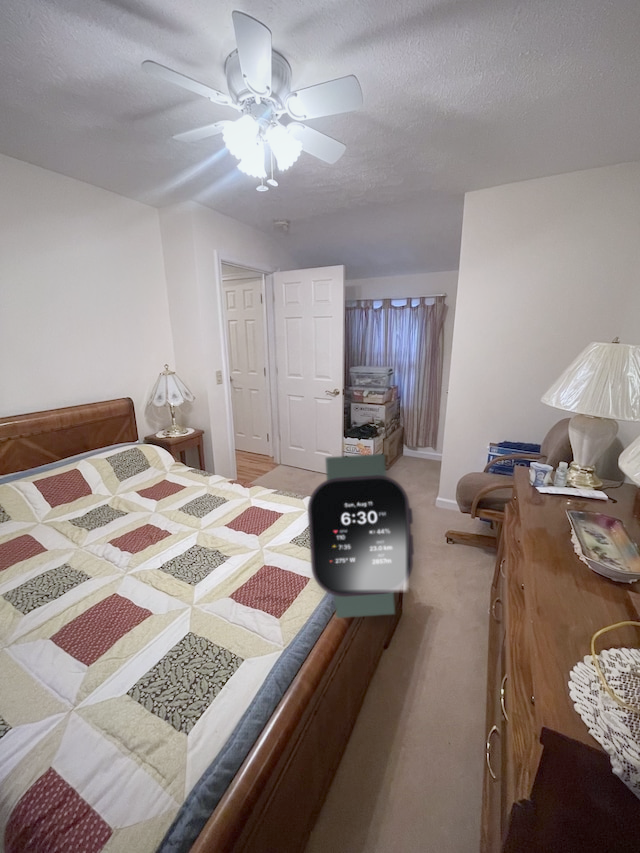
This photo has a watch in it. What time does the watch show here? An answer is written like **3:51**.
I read **6:30**
